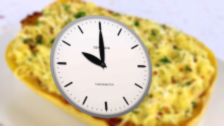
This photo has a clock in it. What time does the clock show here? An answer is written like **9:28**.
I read **10:00**
